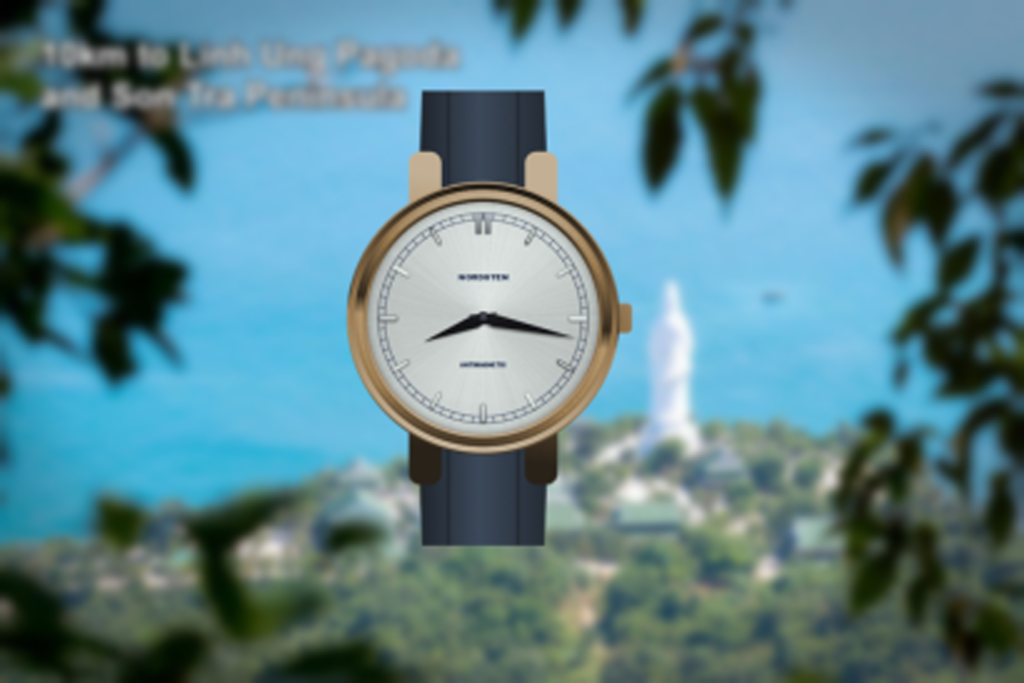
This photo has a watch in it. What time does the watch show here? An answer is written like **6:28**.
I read **8:17**
